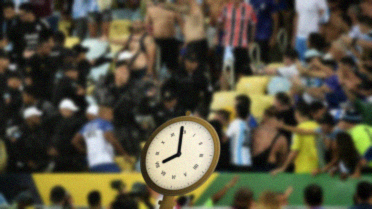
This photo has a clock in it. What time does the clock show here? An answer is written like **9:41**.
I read **7:59**
